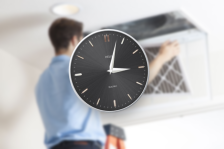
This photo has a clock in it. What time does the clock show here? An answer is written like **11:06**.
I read **3:03**
